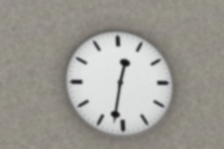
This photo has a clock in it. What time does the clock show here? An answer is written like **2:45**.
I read **12:32**
